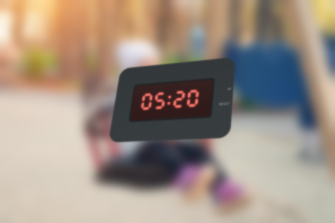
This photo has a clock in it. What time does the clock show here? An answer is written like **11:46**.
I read **5:20**
